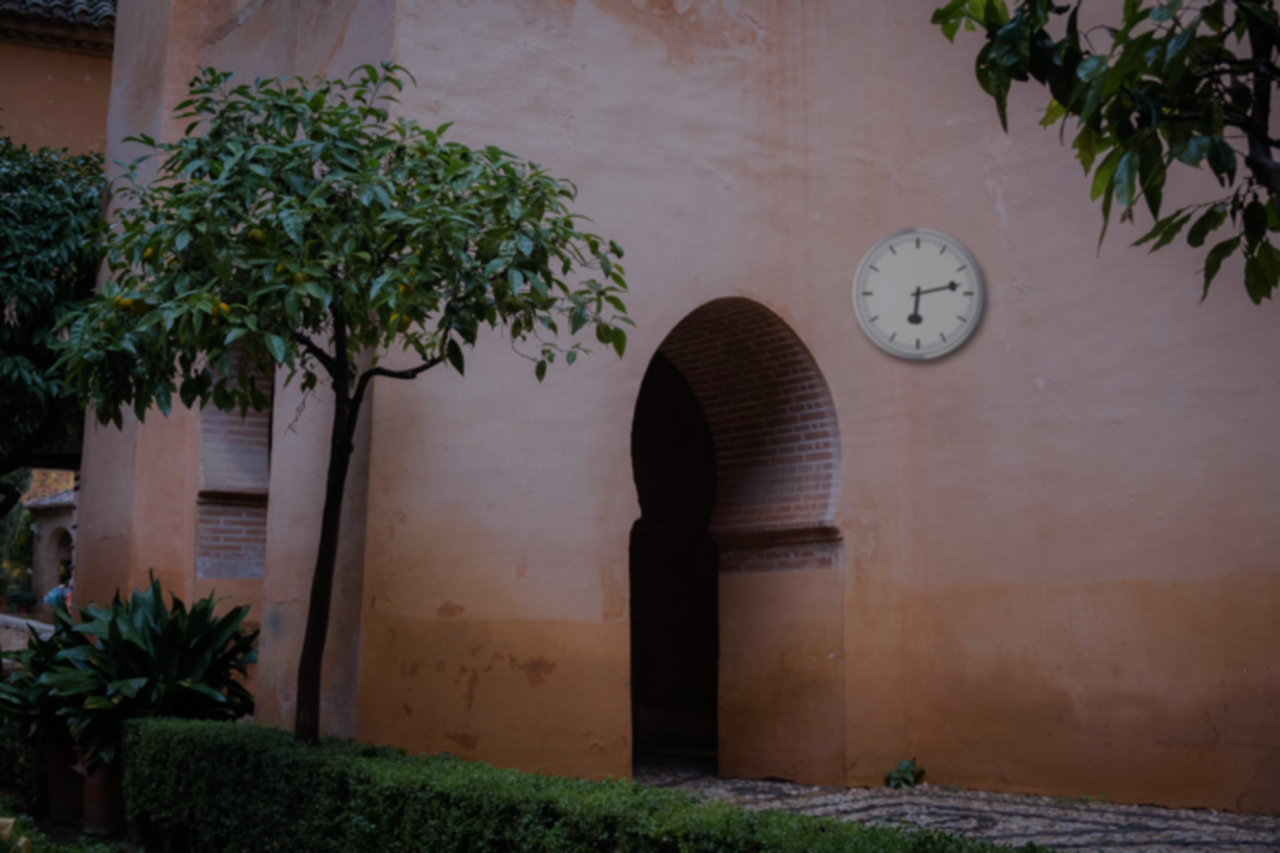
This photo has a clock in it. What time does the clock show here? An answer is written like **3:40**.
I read **6:13**
